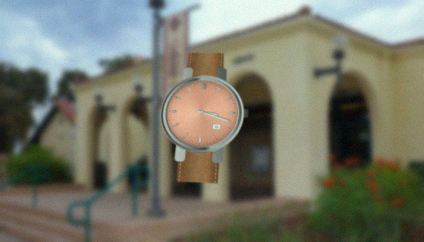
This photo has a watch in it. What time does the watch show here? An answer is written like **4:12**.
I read **3:18**
